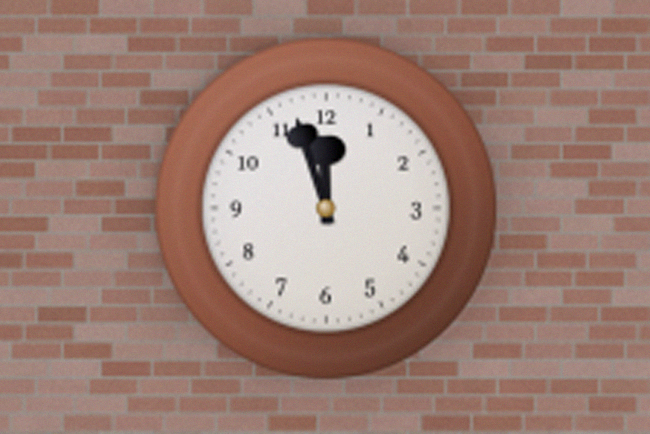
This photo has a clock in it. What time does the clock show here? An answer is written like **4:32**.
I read **11:57**
